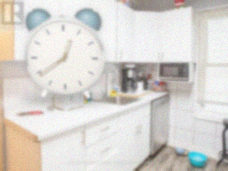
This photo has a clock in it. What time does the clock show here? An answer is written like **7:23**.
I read **12:39**
